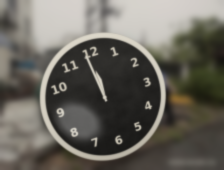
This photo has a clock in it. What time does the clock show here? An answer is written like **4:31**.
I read **11:59**
